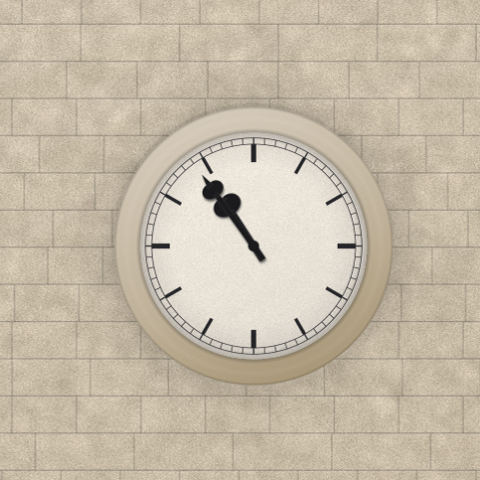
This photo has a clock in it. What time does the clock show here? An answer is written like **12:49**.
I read **10:54**
